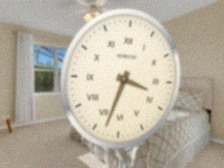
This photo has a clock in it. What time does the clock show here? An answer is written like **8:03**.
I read **3:33**
